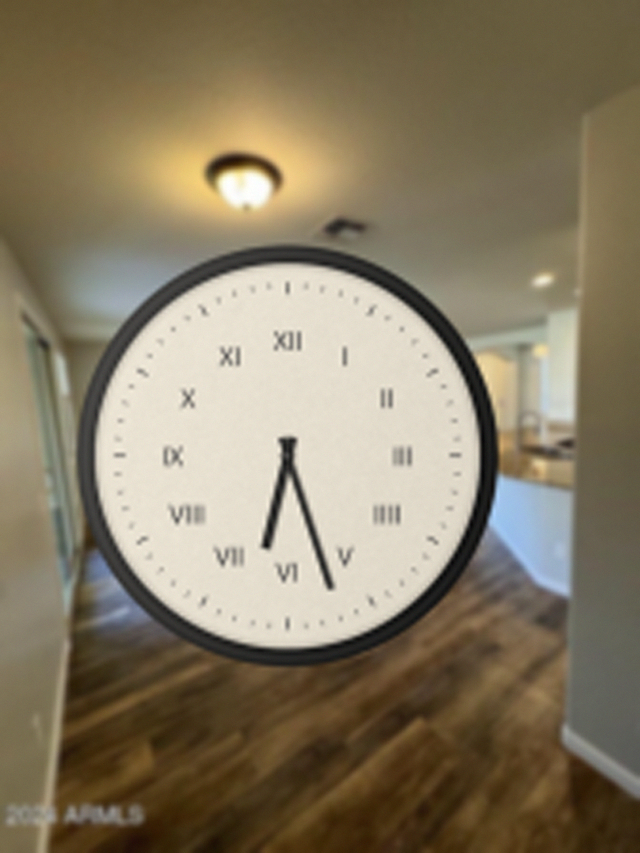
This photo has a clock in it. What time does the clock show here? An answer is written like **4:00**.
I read **6:27**
